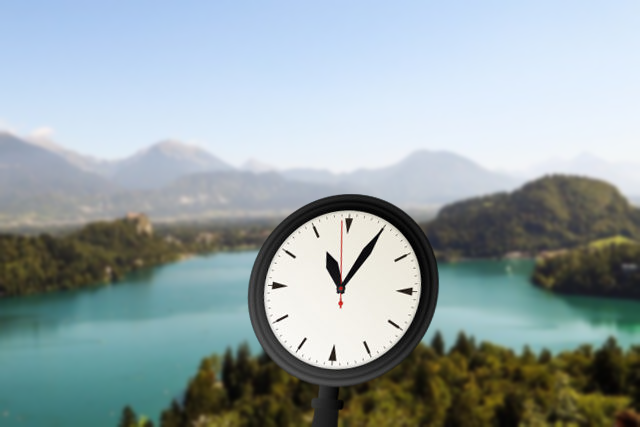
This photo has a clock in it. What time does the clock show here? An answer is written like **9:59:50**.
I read **11:04:59**
